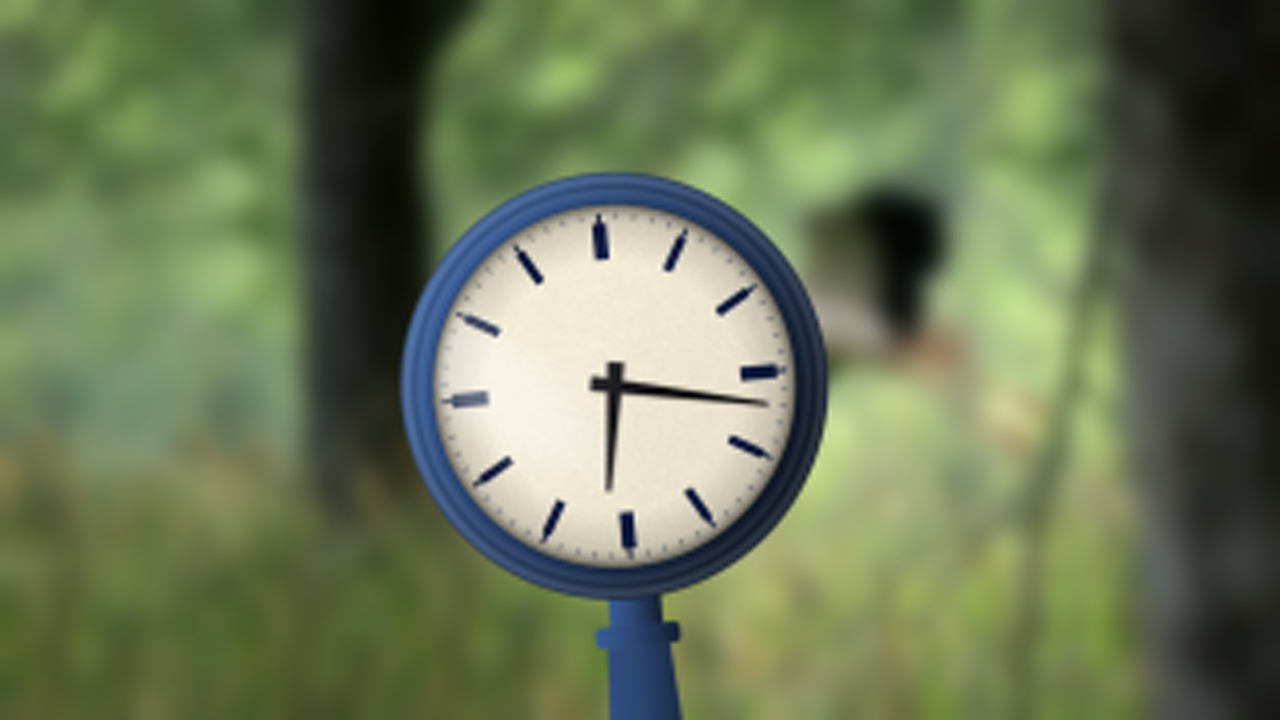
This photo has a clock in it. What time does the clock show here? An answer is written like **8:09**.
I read **6:17**
